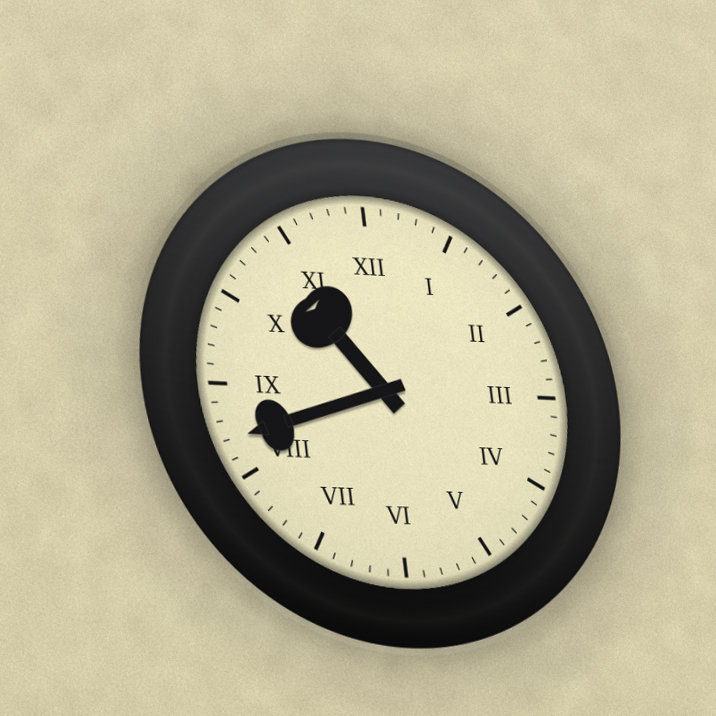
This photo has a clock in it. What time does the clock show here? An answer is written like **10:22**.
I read **10:42**
